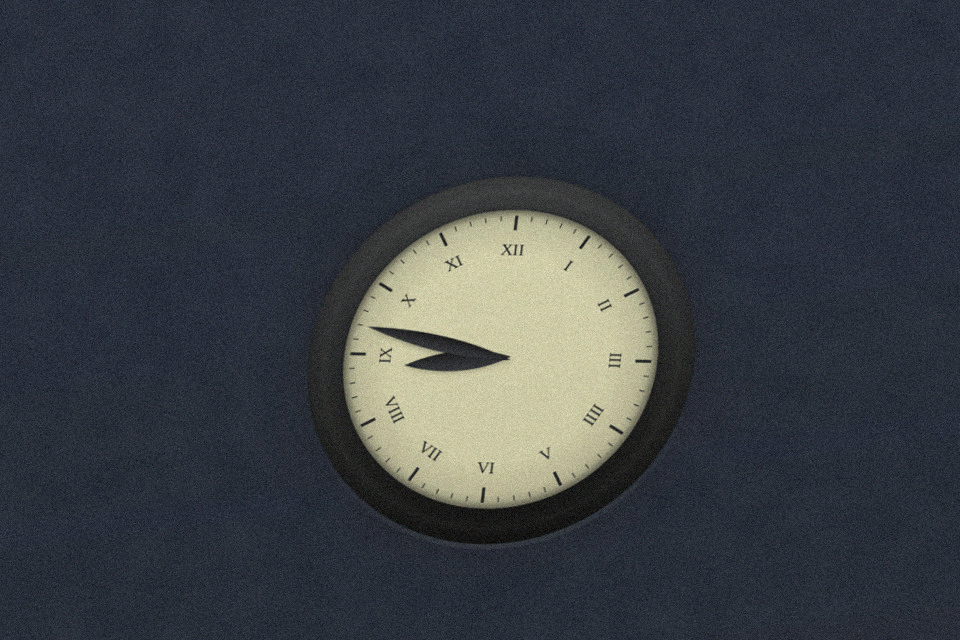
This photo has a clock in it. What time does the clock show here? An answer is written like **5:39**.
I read **8:47**
